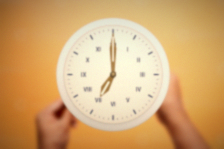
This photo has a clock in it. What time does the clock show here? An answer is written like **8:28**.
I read **7:00**
